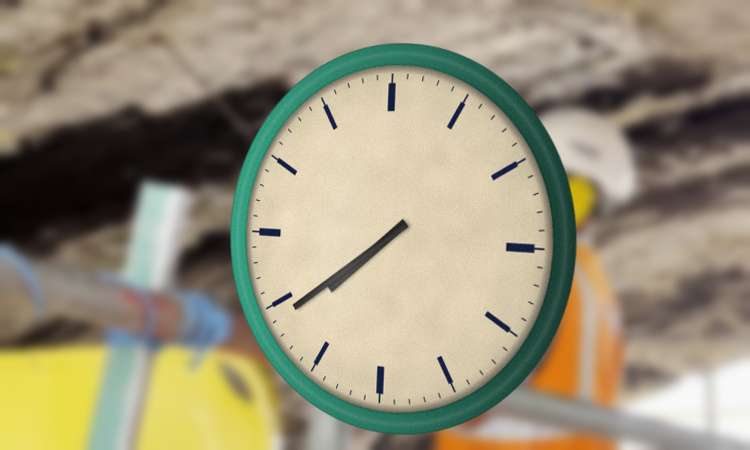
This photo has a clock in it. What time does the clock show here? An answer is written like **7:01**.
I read **7:39**
